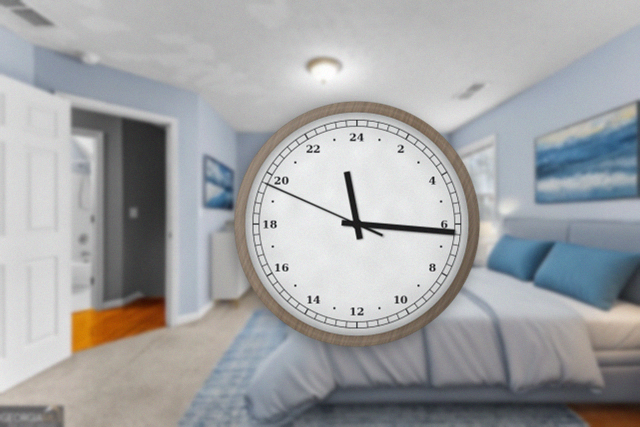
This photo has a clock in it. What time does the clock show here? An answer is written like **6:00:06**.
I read **23:15:49**
